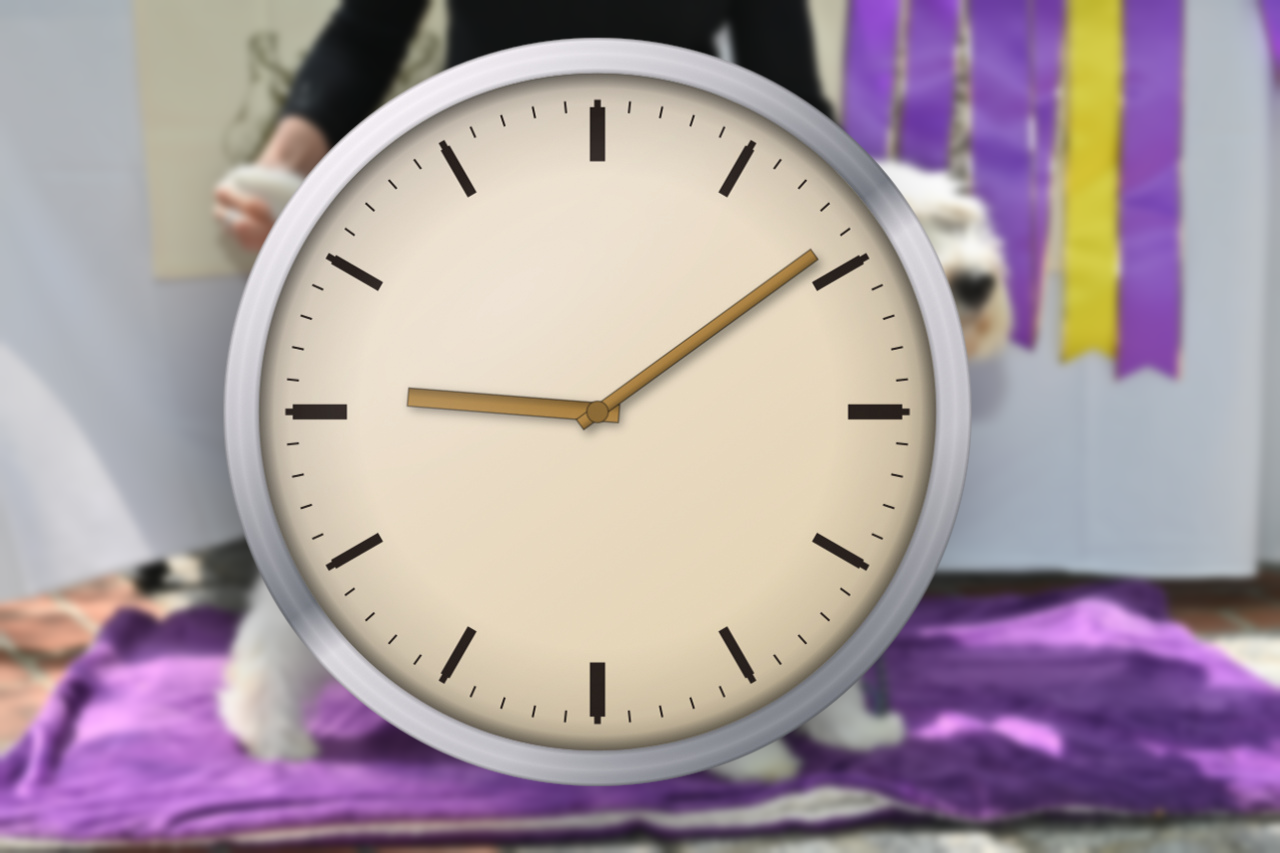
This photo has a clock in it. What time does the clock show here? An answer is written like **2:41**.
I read **9:09**
